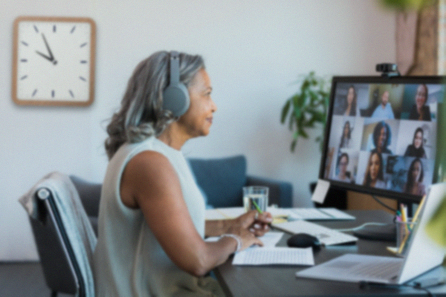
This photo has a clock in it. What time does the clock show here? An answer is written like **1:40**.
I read **9:56**
